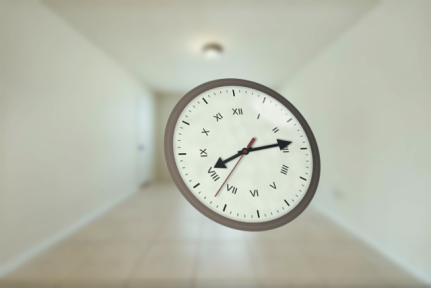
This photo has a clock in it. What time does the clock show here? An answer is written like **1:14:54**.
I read **8:13:37**
